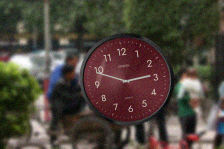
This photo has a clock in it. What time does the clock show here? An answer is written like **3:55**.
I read **2:49**
